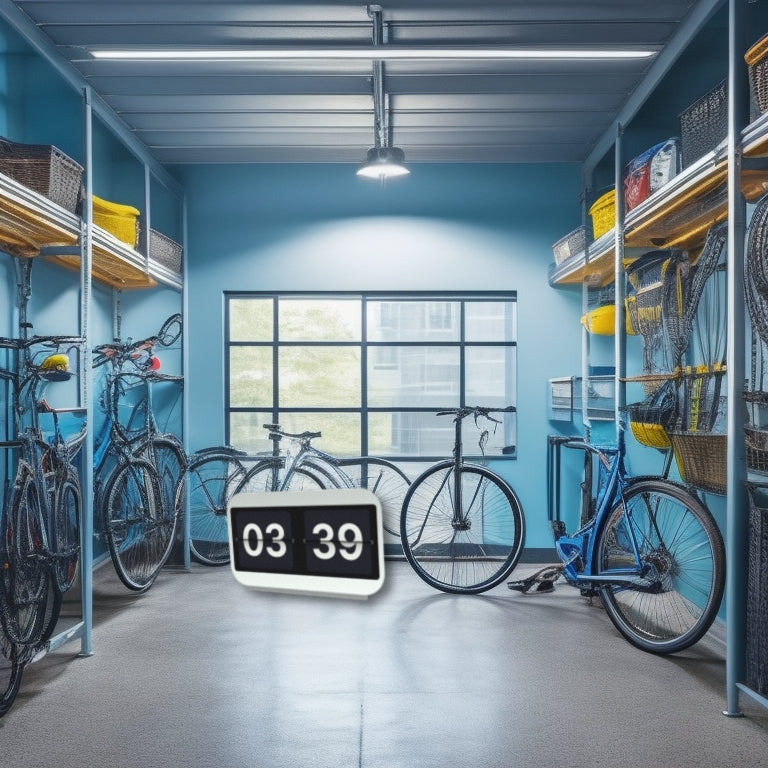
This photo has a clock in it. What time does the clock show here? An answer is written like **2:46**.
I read **3:39**
